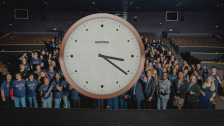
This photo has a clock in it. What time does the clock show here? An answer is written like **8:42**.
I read **3:21**
